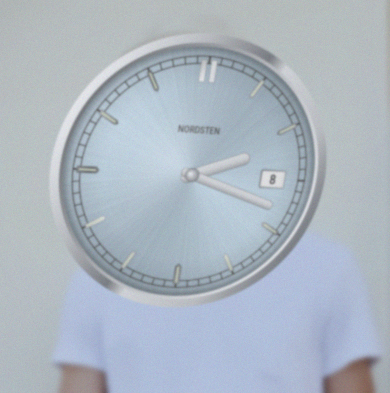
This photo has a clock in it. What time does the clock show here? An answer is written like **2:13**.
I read **2:18**
